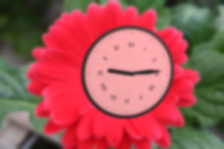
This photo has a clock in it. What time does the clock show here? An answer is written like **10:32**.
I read **9:14**
